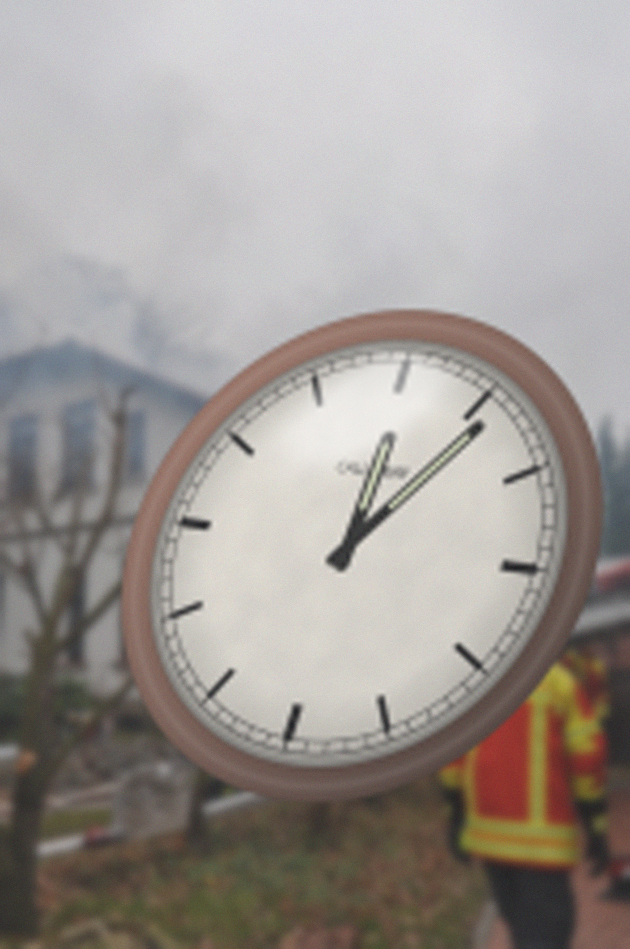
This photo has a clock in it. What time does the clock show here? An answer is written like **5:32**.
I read **12:06**
